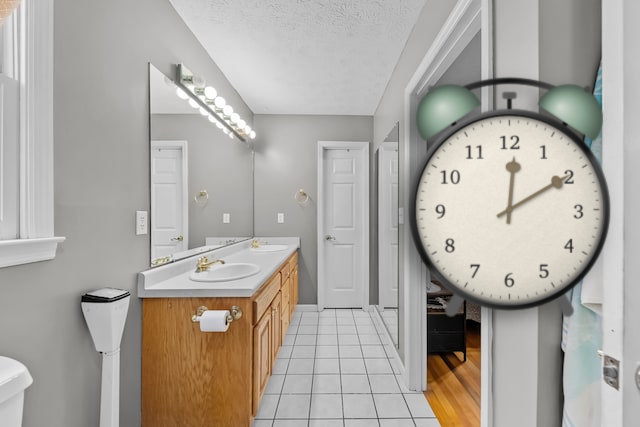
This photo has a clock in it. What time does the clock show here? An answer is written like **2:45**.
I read **12:10**
